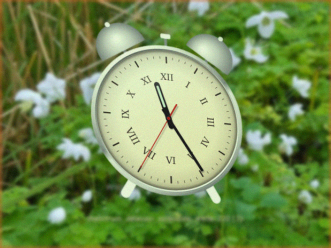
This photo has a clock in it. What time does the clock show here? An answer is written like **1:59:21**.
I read **11:24:35**
